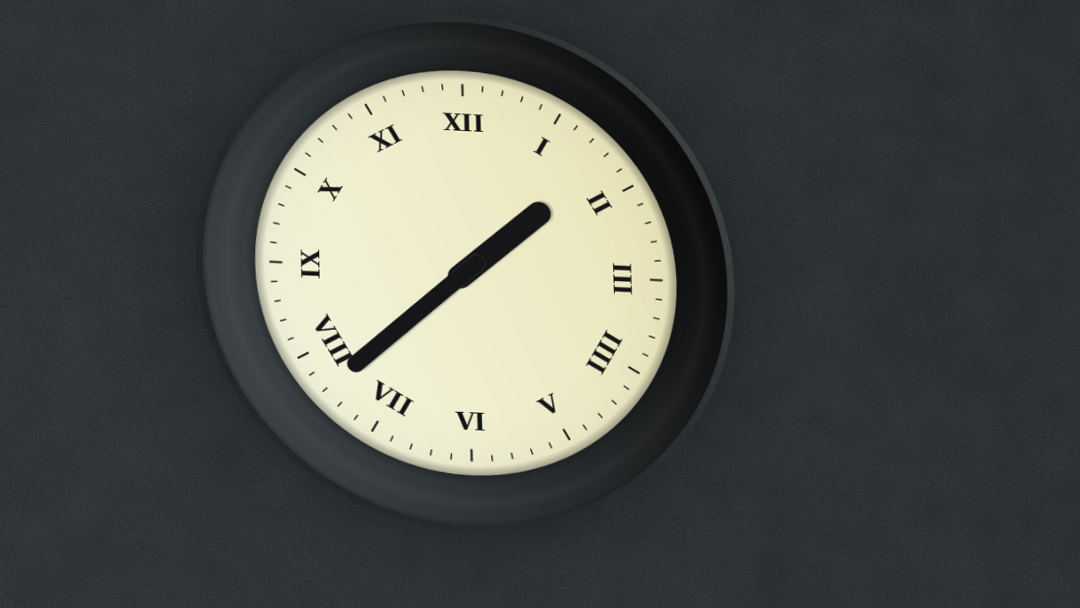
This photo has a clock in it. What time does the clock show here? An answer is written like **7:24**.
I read **1:38**
